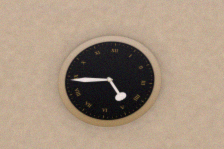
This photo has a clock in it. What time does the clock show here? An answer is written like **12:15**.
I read **4:44**
